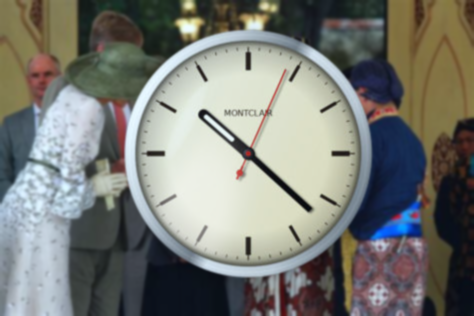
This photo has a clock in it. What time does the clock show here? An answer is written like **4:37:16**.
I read **10:22:04**
